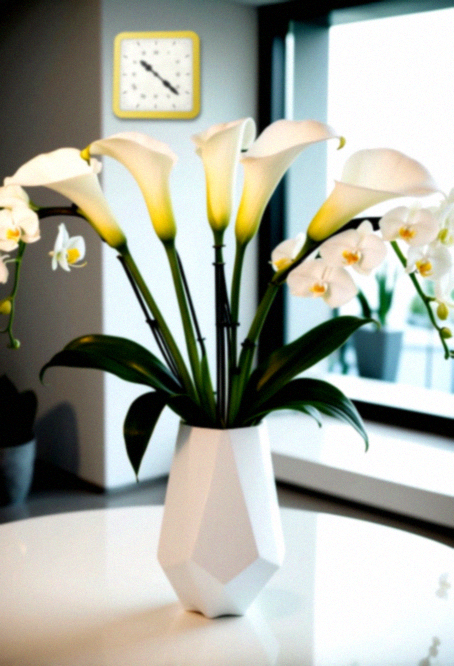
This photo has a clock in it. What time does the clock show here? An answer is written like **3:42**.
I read **10:22**
